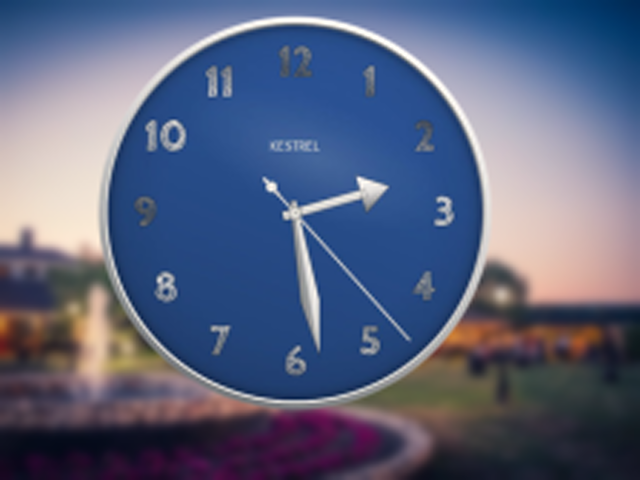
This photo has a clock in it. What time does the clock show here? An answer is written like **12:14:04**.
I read **2:28:23**
